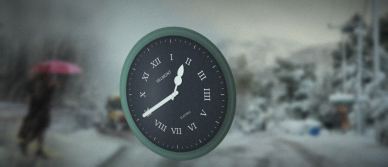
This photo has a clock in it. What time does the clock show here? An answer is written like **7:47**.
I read **1:45**
